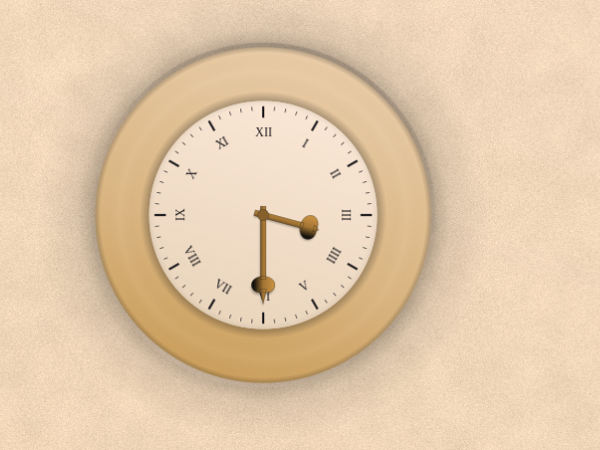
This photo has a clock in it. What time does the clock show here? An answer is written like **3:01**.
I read **3:30**
